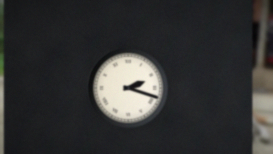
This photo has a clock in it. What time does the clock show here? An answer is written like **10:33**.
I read **2:18**
